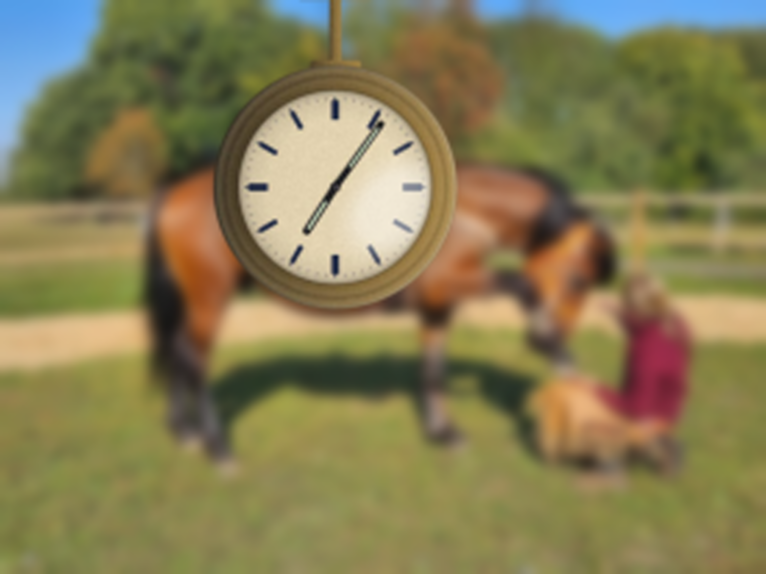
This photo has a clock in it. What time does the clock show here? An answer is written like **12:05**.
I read **7:06**
